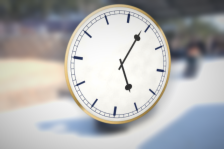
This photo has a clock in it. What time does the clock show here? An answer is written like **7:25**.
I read **5:04**
